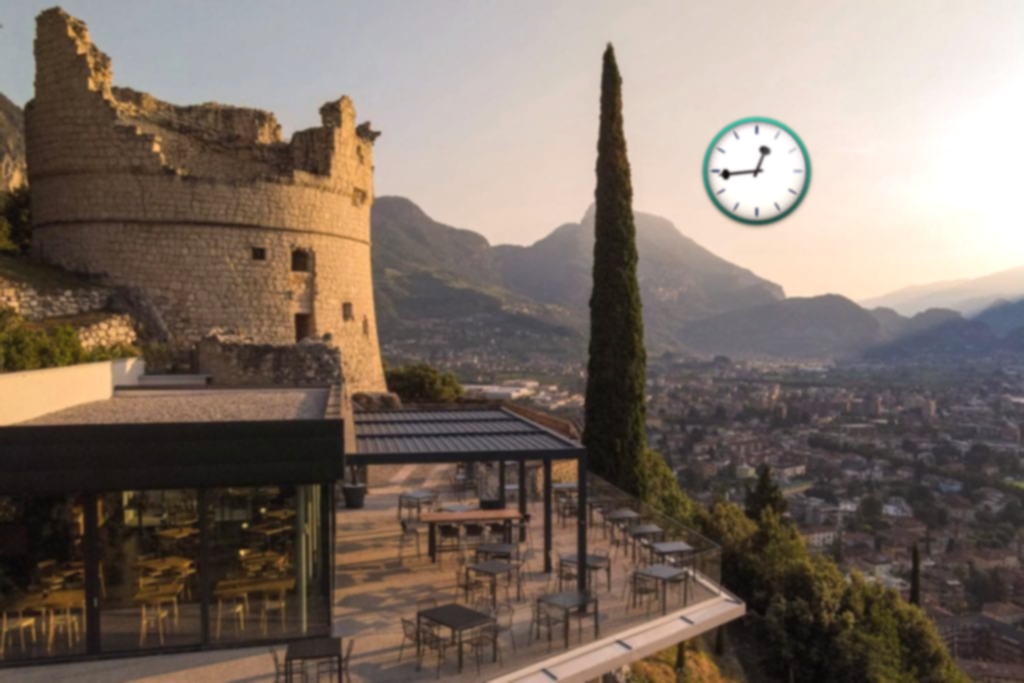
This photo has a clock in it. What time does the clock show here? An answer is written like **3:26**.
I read **12:44**
